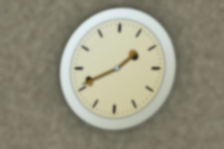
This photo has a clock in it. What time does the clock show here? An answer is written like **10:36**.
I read **1:41**
